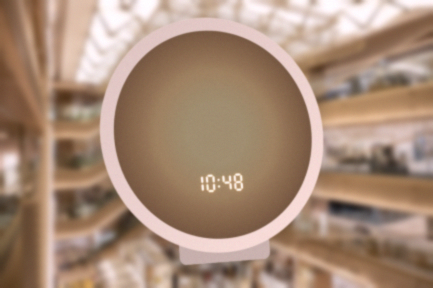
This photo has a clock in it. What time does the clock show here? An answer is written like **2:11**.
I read **10:48**
